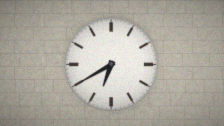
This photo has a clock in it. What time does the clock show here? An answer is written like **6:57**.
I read **6:40**
